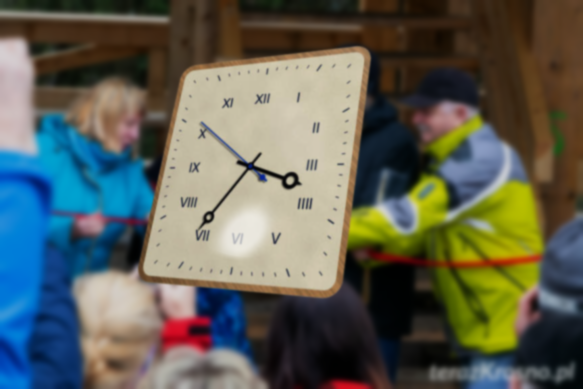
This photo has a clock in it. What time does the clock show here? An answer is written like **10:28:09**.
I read **3:35:51**
